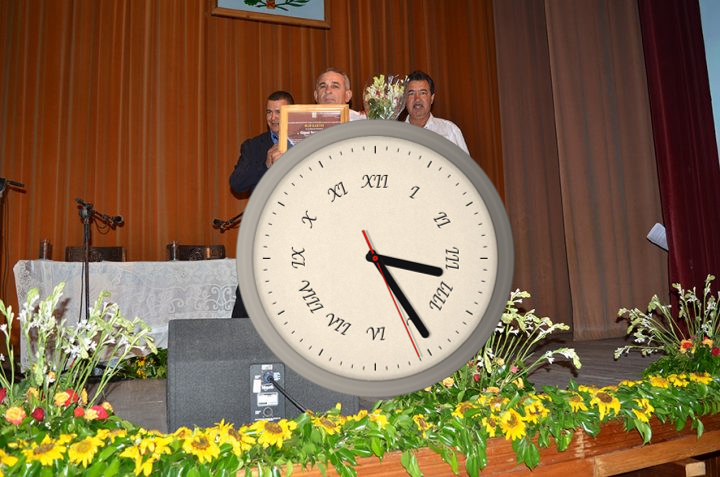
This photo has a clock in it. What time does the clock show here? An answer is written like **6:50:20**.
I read **3:24:26**
